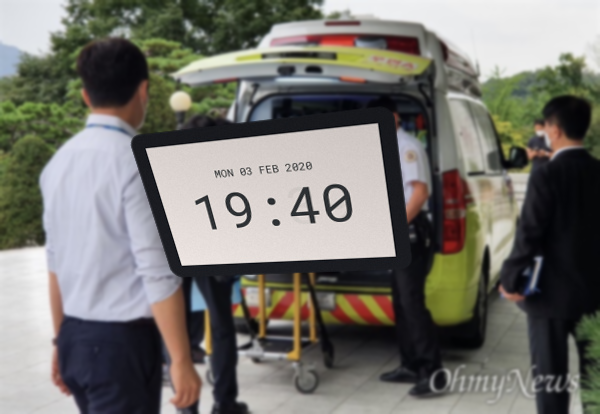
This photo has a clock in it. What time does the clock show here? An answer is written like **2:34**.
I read **19:40**
